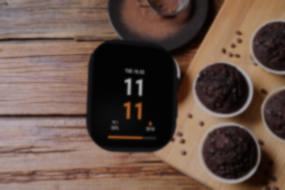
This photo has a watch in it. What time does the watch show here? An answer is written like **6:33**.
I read **11:11**
